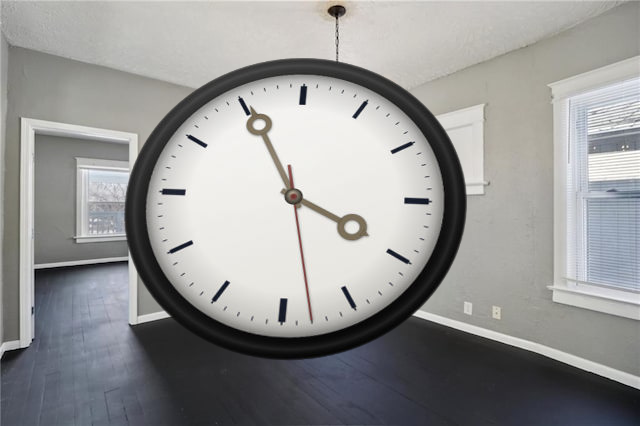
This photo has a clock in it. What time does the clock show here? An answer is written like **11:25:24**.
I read **3:55:28**
